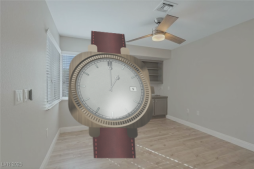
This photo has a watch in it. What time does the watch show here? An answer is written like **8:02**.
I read **1:00**
